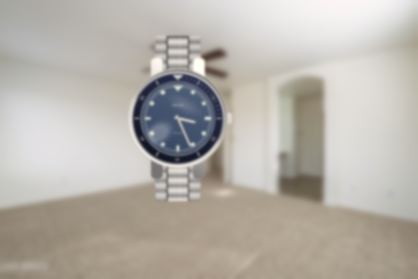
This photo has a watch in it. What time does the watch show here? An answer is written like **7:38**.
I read **3:26**
